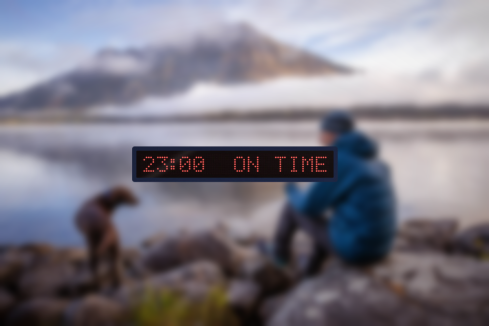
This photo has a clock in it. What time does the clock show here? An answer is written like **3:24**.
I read **23:00**
